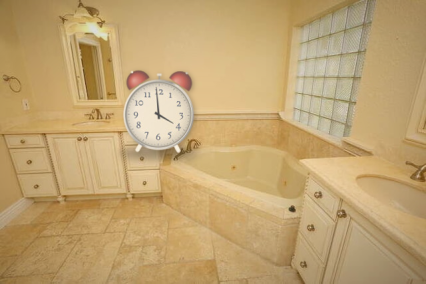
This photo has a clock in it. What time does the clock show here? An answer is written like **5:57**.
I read **3:59**
